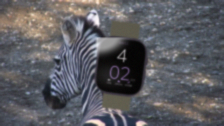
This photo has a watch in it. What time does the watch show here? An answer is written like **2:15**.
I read **4:02**
